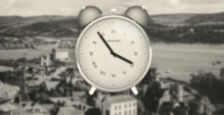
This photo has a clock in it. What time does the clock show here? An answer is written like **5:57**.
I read **3:54**
